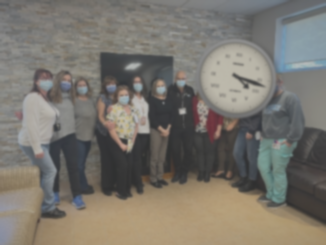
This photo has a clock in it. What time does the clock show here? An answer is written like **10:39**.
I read **4:17**
